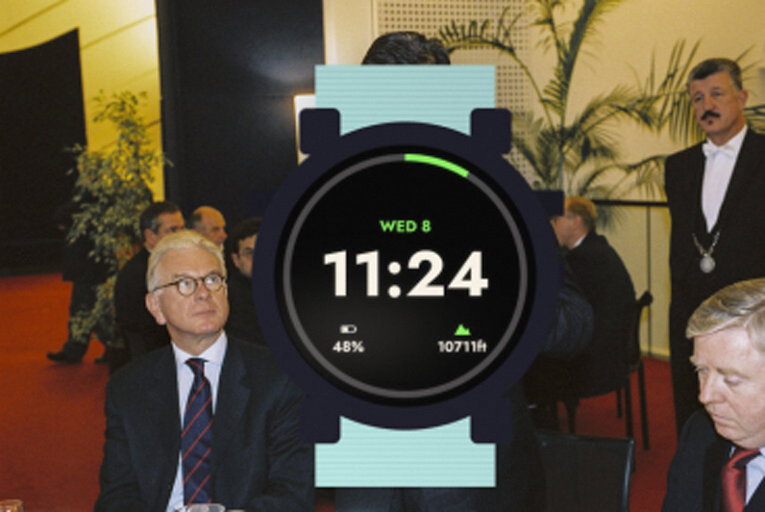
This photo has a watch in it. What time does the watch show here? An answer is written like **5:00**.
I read **11:24**
